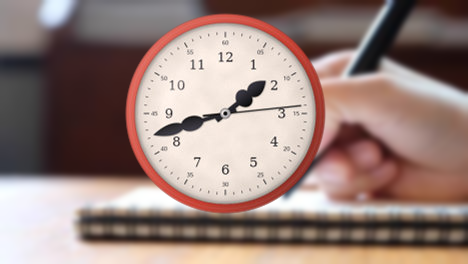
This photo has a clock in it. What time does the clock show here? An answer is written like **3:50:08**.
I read **1:42:14**
